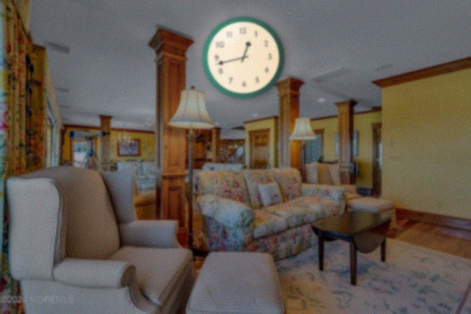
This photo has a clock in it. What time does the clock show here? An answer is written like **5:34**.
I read **12:43**
